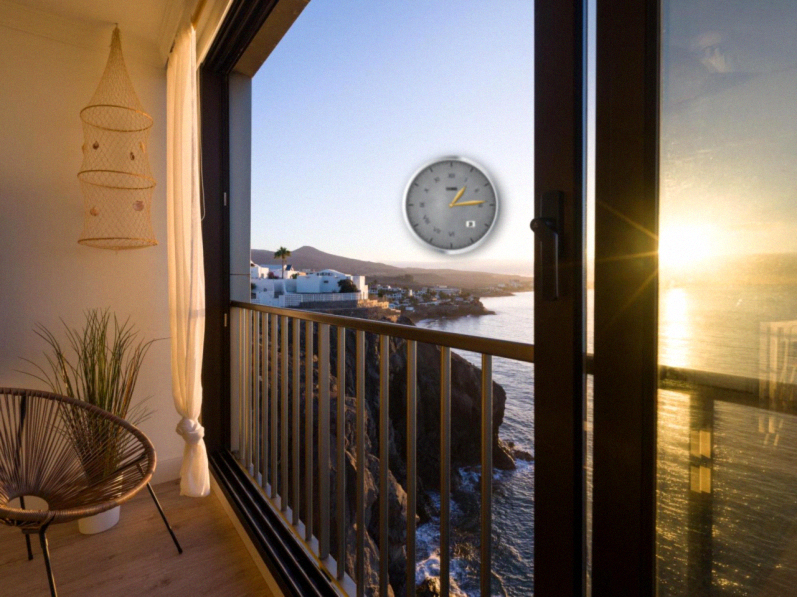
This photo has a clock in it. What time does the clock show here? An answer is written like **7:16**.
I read **1:14**
